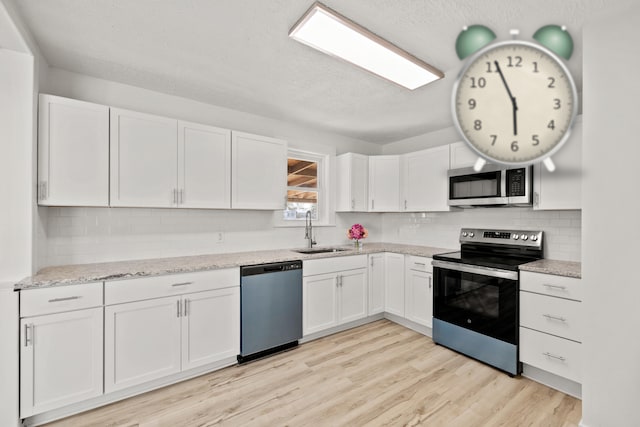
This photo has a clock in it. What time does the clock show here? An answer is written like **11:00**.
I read **5:56**
